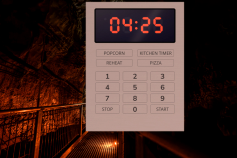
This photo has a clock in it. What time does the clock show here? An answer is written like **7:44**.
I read **4:25**
